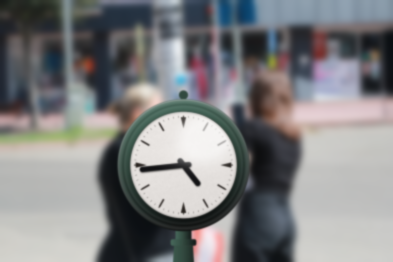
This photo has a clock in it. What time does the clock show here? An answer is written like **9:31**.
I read **4:44**
